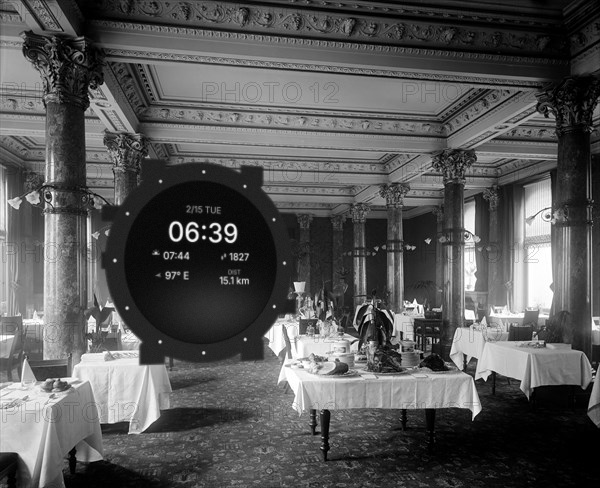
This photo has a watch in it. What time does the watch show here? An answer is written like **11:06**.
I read **6:39**
